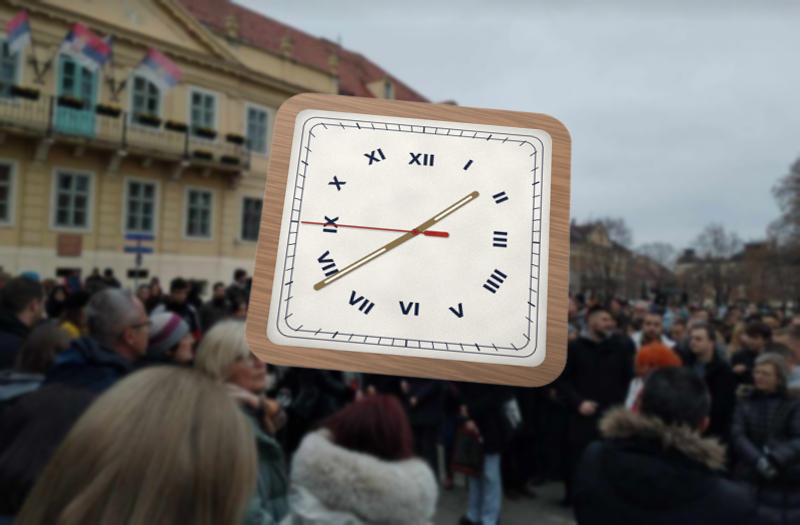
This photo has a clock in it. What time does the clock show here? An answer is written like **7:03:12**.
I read **1:38:45**
